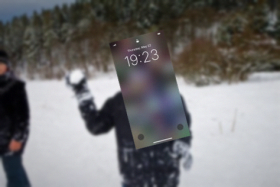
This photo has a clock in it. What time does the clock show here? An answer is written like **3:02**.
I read **19:23**
